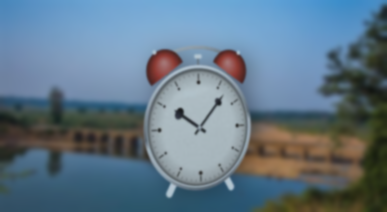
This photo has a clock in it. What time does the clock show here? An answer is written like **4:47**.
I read **10:07**
